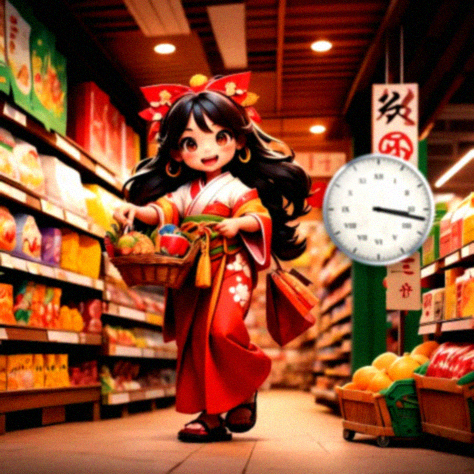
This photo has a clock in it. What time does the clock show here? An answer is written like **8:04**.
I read **3:17**
